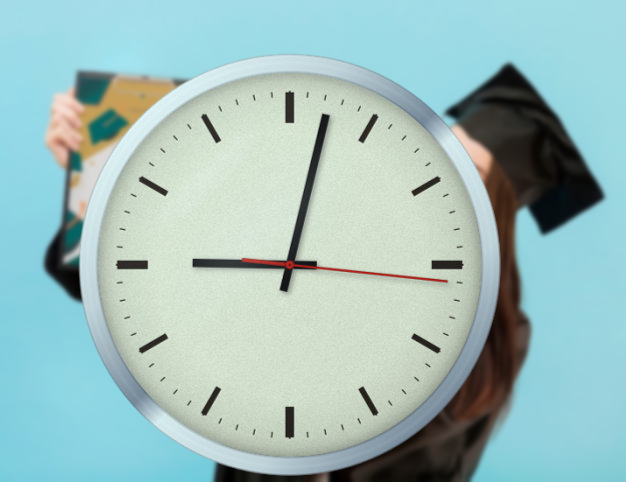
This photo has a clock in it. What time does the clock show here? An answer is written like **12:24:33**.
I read **9:02:16**
